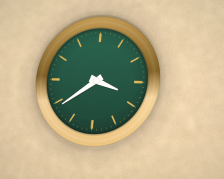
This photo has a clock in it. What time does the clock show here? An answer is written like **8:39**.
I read **3:39**
